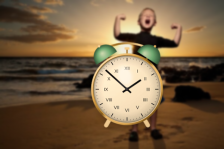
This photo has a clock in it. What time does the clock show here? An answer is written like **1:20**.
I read **1:52**
